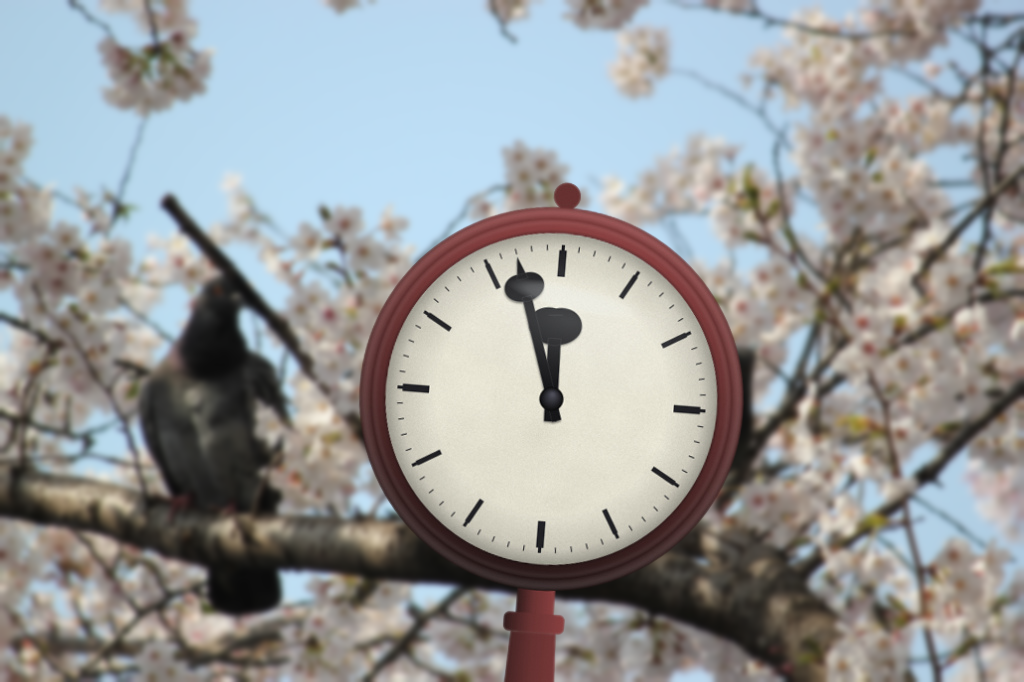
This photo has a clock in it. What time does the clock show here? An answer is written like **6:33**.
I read **11:57**
